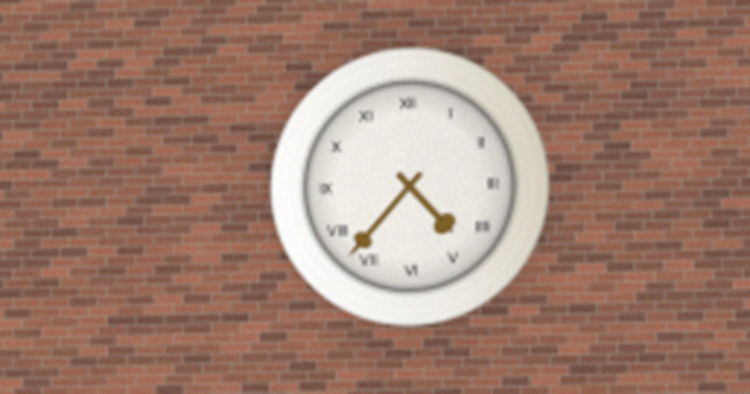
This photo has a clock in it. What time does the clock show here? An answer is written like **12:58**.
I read **4:37**
